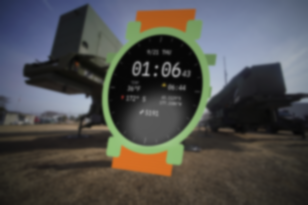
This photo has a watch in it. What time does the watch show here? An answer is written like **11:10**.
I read **1:06**
